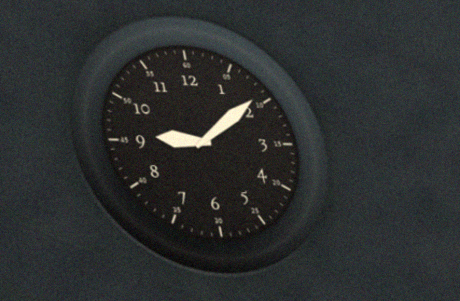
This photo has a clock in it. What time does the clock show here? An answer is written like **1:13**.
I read **9:09**
